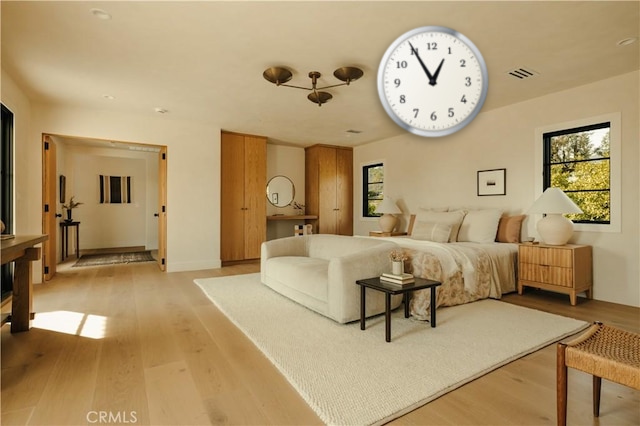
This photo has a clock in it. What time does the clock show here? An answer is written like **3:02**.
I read **12:55**
